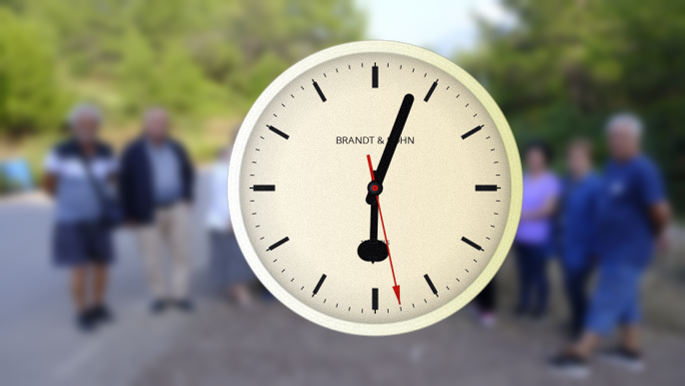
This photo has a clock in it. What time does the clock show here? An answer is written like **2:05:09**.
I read **6:03:28**
